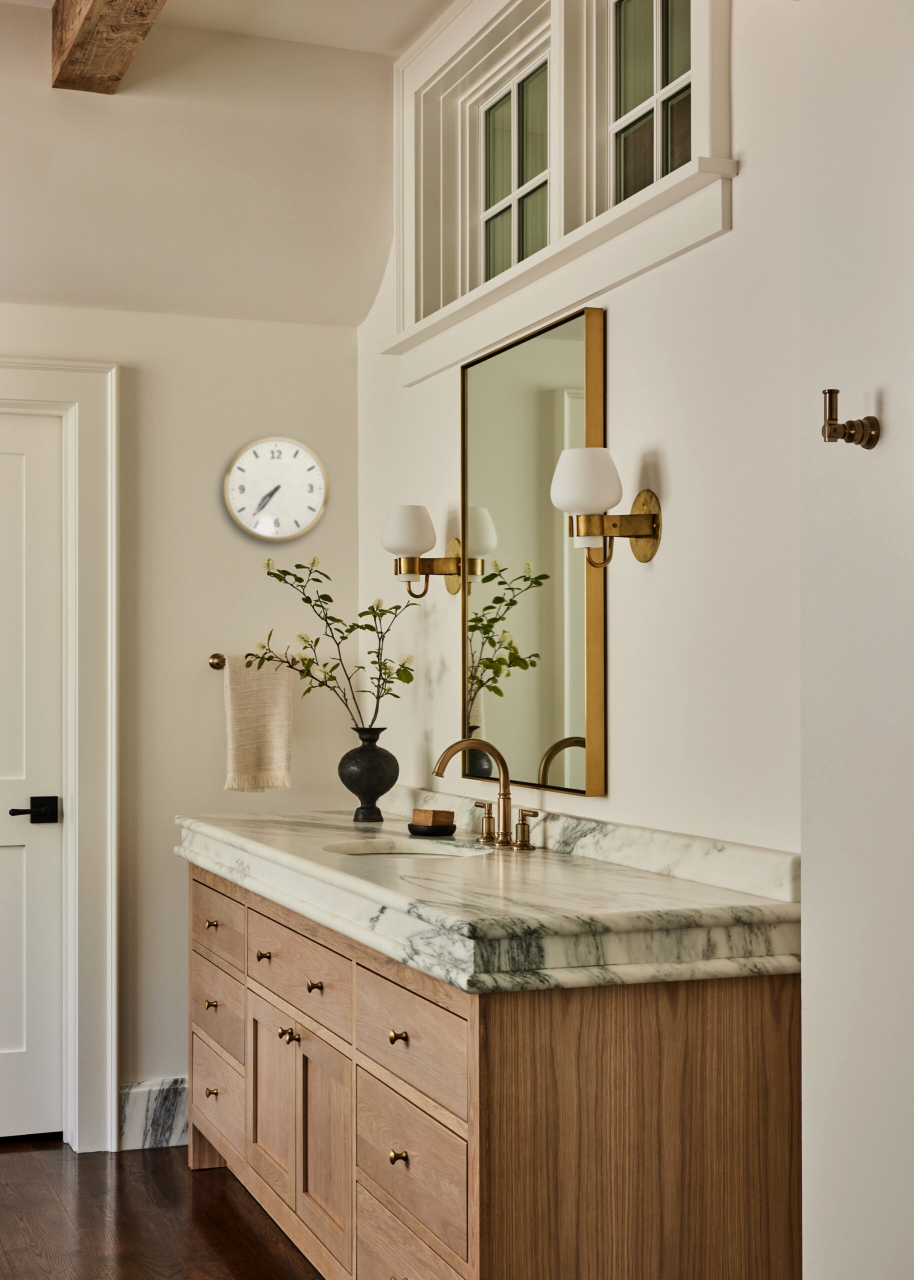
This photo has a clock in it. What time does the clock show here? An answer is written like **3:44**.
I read **7:37**
